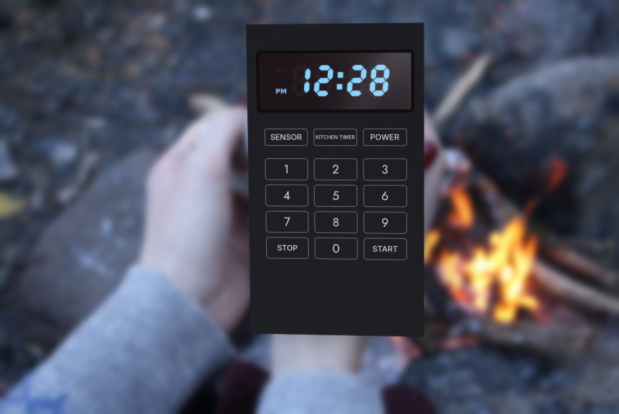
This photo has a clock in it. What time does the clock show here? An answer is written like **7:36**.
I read **12:28**
